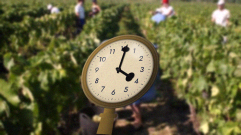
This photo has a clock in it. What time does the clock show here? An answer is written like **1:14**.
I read **4:01**
